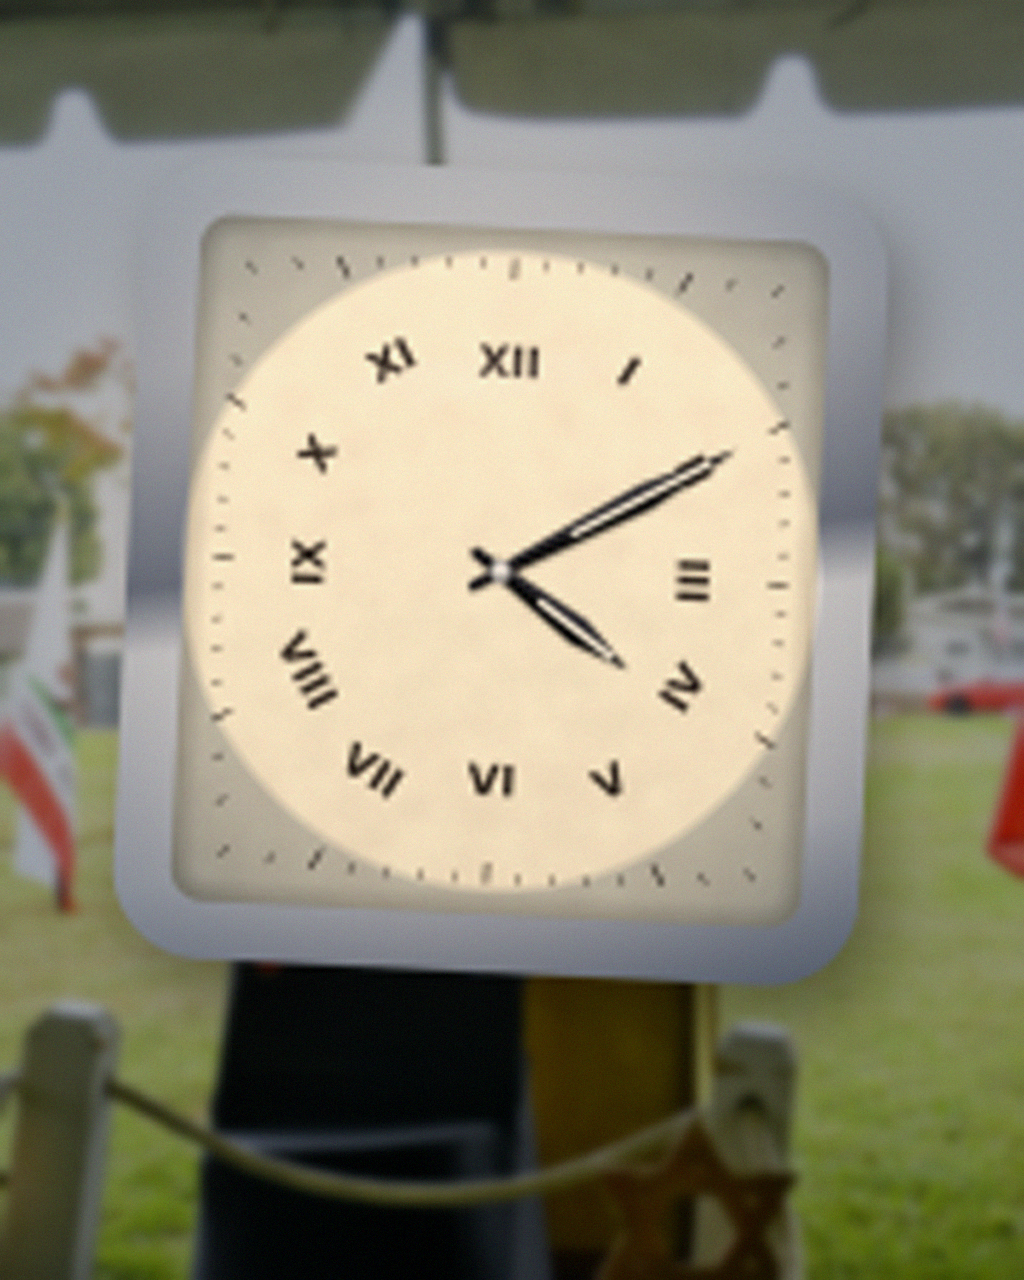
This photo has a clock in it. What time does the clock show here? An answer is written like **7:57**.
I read **4:10**
